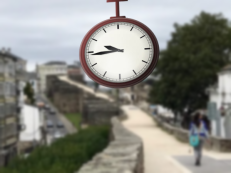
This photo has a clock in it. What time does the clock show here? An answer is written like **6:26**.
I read **9:44**
